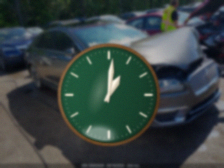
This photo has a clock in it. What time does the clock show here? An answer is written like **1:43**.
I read **1:01**
